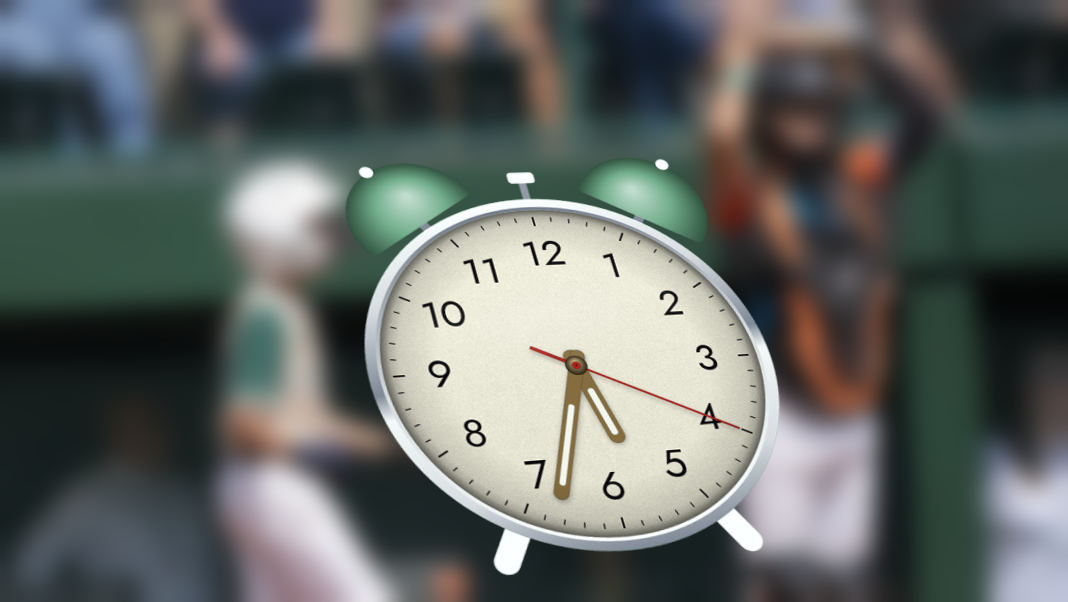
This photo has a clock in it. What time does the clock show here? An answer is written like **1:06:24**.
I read **5:33:20**
